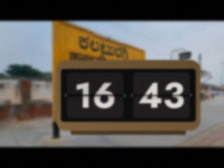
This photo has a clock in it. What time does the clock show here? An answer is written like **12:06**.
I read **16:43**
